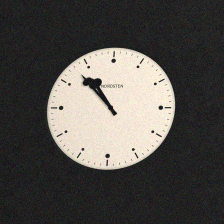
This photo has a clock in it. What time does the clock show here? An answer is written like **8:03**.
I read **10:53**
